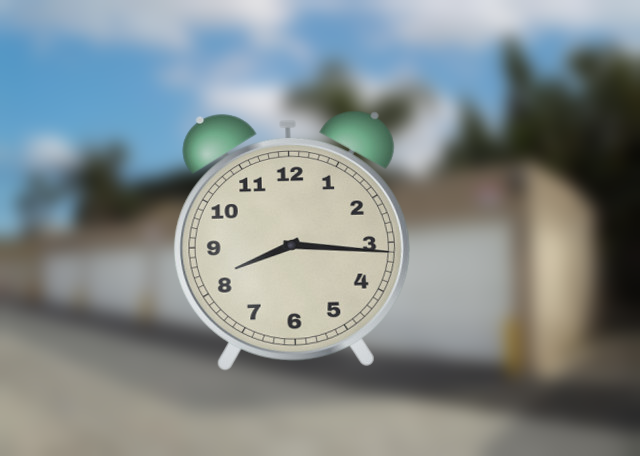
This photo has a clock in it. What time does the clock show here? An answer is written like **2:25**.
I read **8:16**
